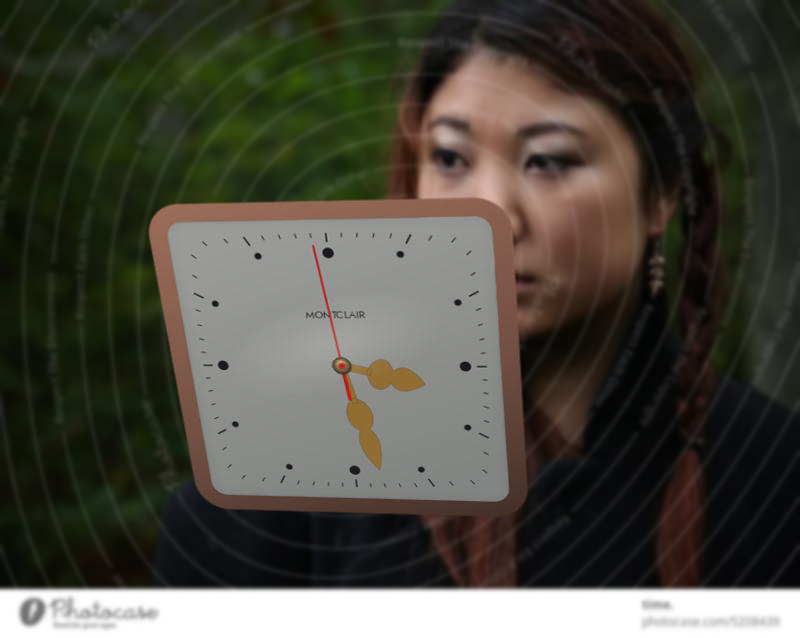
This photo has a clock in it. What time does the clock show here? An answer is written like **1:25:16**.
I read **3:27:59**
